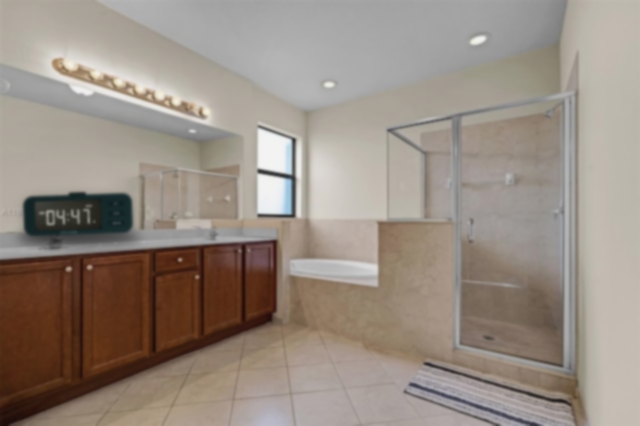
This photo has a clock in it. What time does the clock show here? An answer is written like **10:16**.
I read **4:47**
